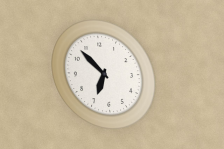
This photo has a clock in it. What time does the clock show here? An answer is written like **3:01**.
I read **6:53**
